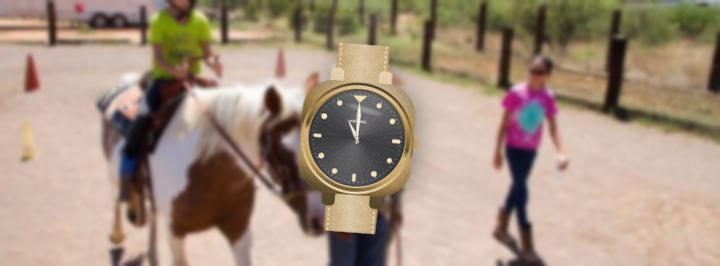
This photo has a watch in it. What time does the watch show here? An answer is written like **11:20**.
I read **11:00**
